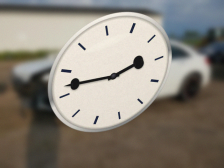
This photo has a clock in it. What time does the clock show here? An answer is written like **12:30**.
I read **1:42**
